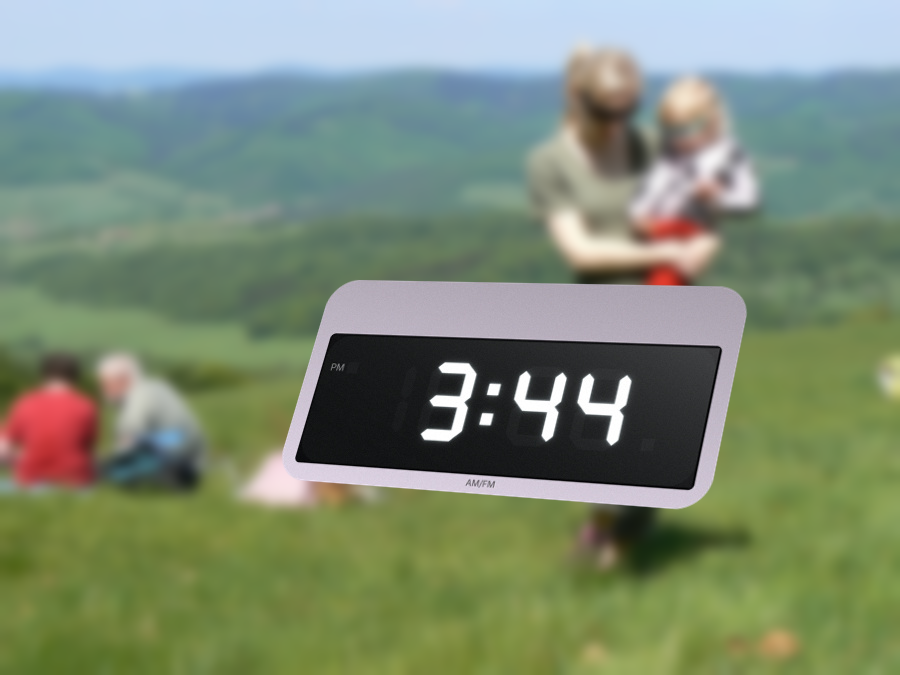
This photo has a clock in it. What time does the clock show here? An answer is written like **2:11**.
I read **3:44**
